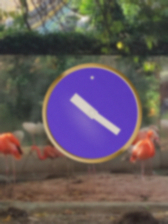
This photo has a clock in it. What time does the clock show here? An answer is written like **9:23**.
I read **10:21**
